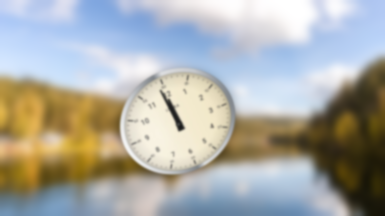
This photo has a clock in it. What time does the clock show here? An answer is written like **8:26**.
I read **11:59**
